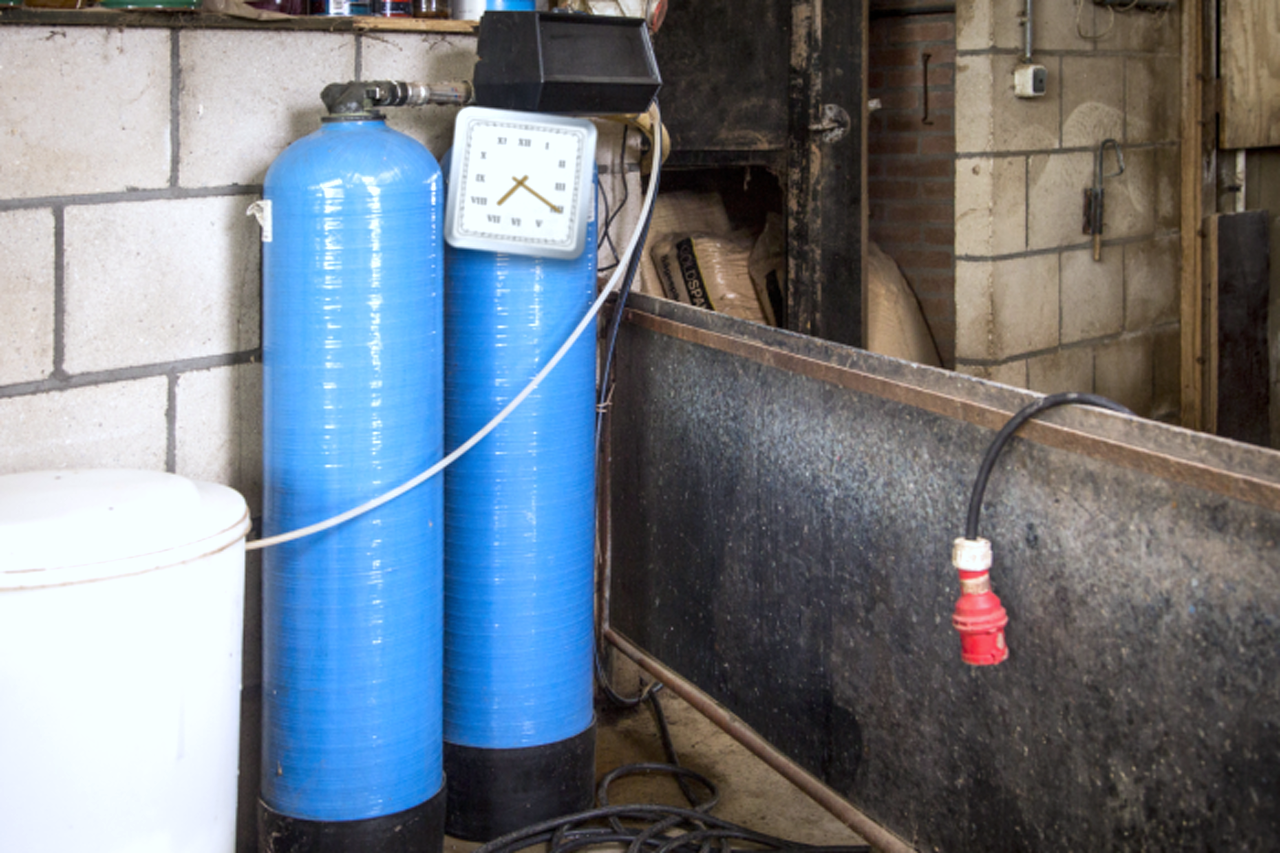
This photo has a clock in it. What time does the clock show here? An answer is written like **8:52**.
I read **7:20**
